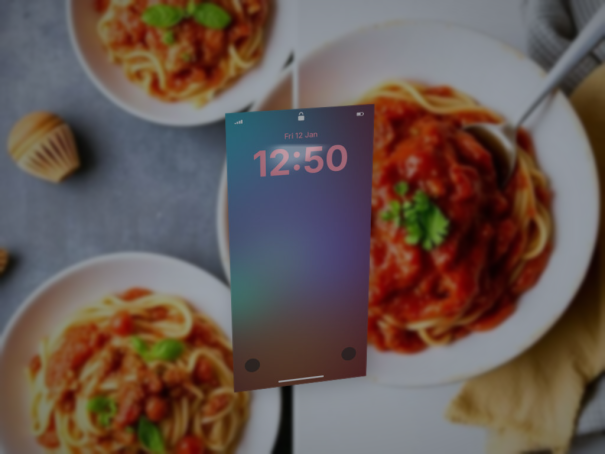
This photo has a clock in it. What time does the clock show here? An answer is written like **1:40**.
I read **12:50**
